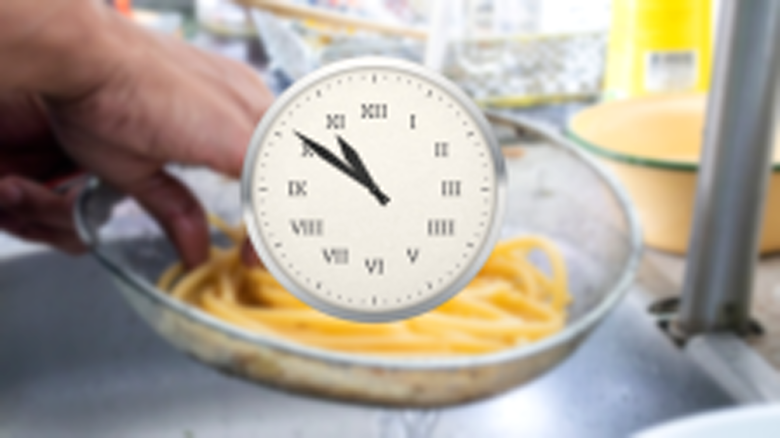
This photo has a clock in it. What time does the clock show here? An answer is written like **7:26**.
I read **10:51**
